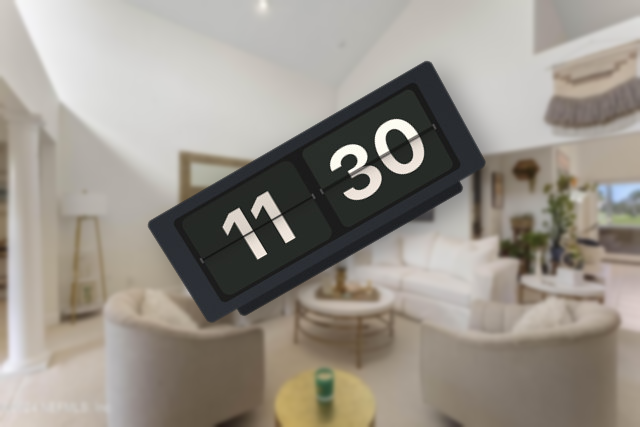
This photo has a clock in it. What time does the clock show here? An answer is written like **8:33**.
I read **11:30**
